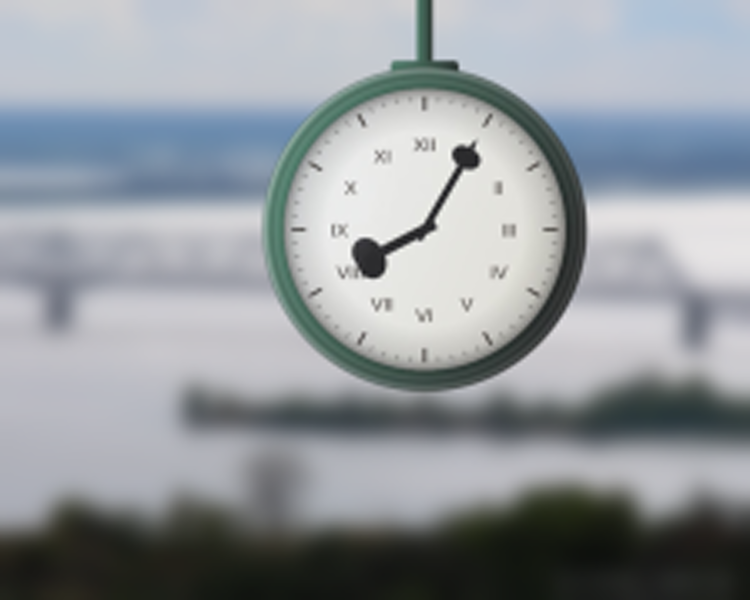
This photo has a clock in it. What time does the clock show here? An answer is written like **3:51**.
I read **8:05**
